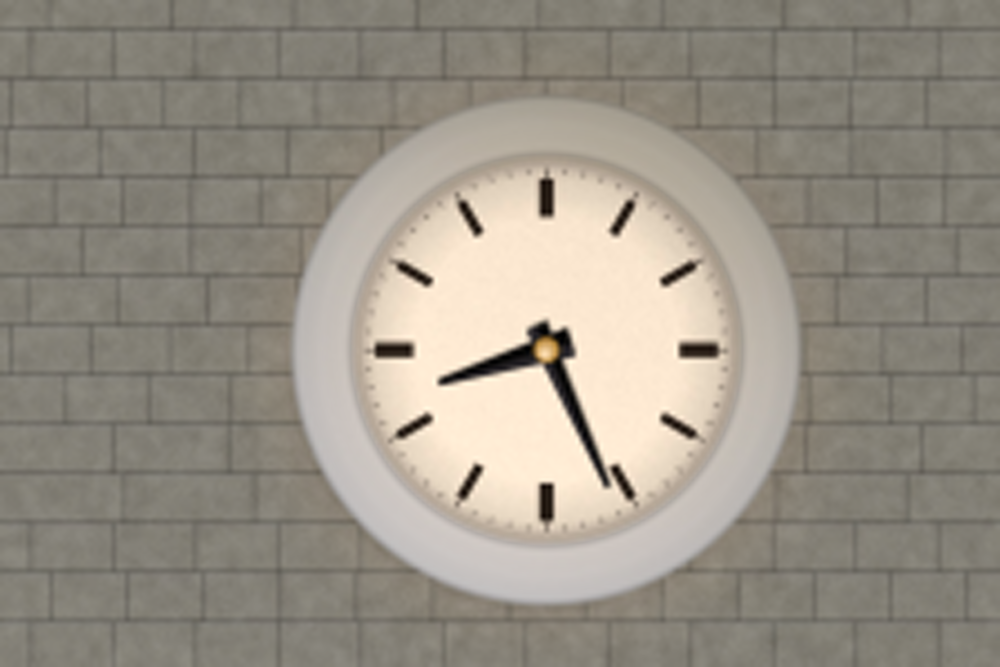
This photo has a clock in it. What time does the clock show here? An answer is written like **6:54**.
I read **8:26**
